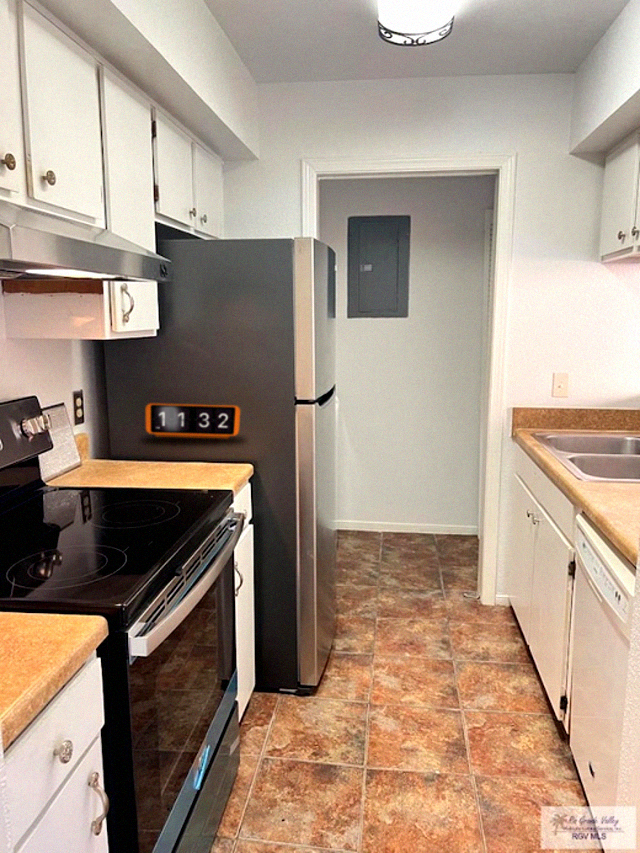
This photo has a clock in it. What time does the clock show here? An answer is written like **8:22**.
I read **11:32**
